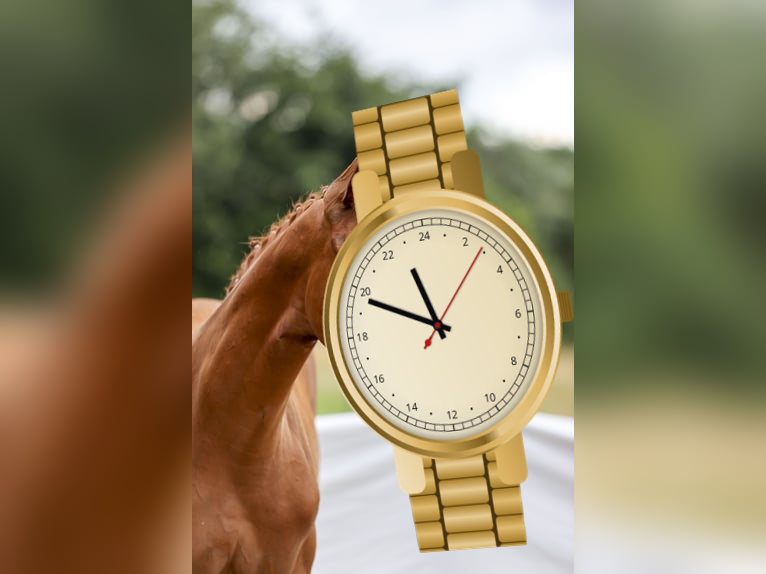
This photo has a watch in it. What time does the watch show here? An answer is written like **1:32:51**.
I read **22:49:07**
